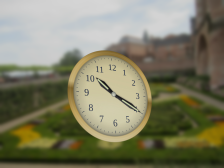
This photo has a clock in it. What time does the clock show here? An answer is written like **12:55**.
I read **10:20**
